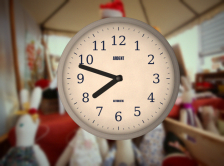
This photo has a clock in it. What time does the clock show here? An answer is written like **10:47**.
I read **7:48**
